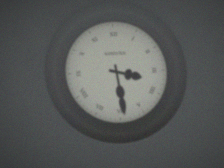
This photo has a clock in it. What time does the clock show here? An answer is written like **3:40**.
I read **3:29**
